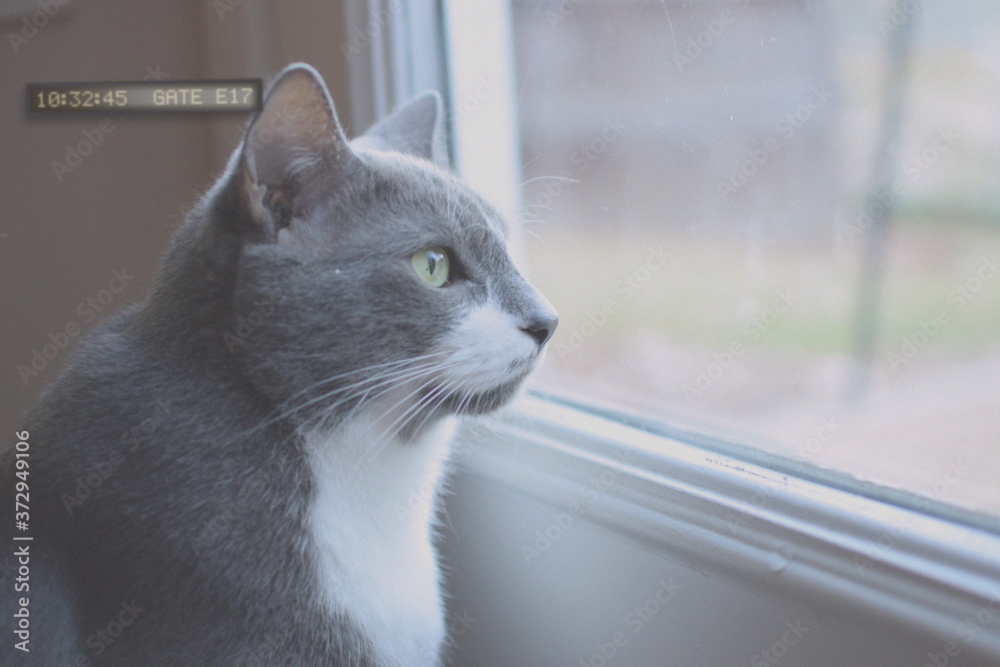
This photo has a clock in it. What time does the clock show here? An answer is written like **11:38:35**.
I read **10:32:45**
